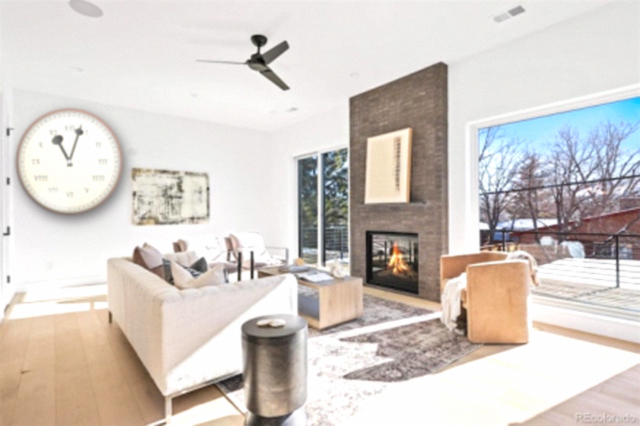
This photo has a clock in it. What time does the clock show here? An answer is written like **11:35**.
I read **11:03**
